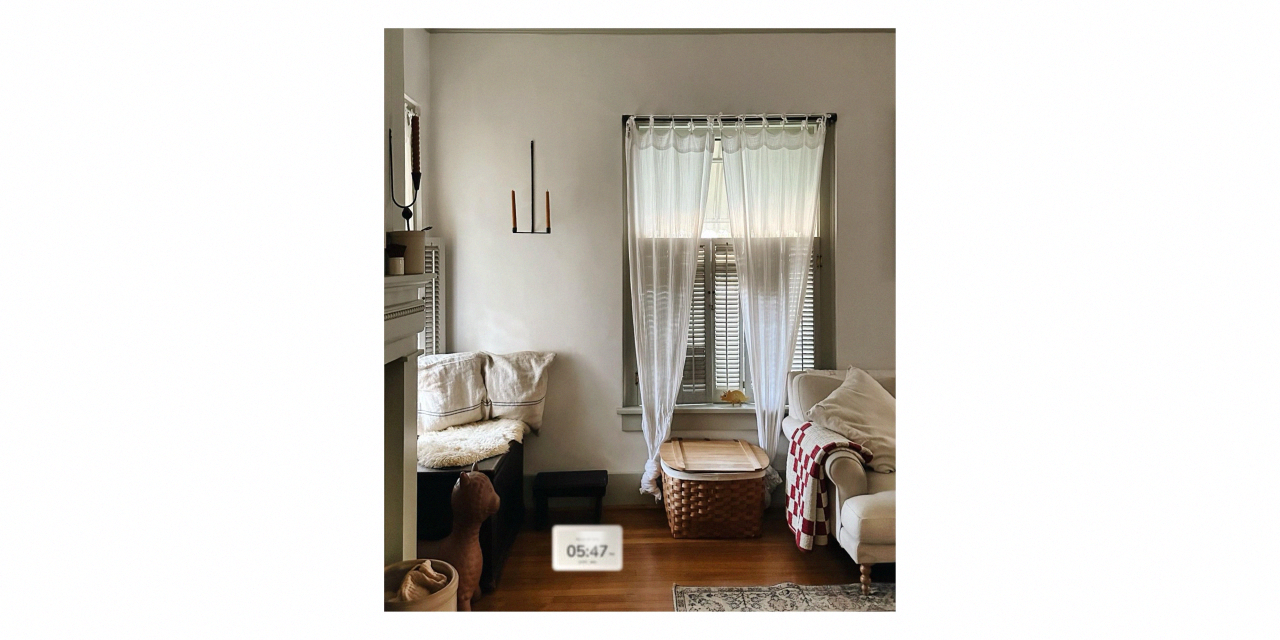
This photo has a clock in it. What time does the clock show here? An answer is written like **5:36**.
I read **5:47**
